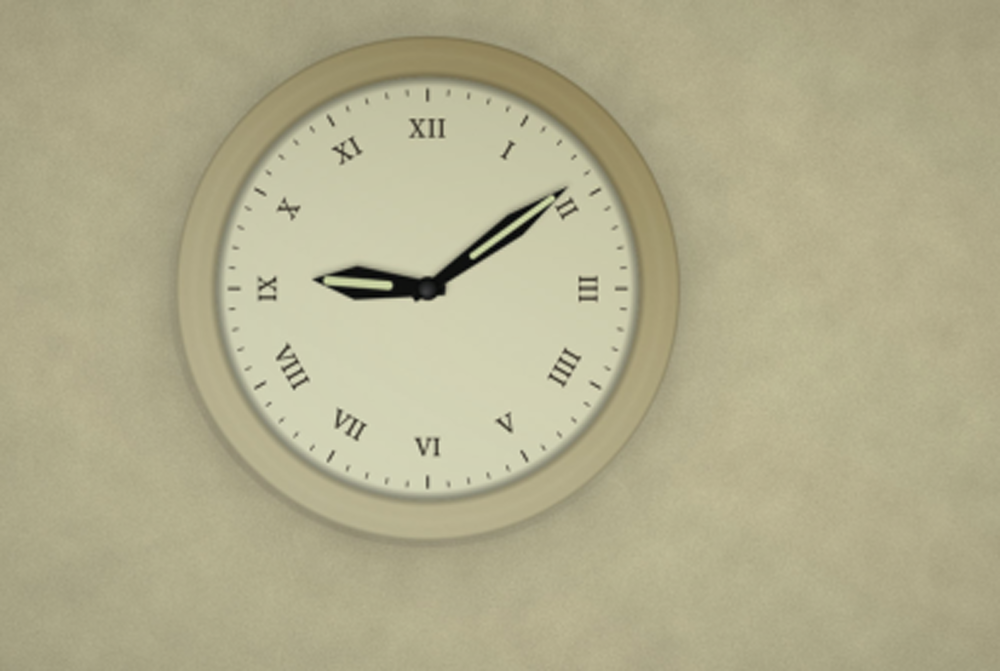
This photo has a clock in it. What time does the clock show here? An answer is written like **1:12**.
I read **9:09**
